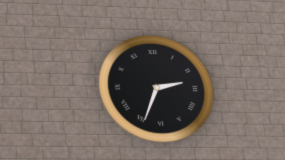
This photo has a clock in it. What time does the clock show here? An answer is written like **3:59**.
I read **2:34**
